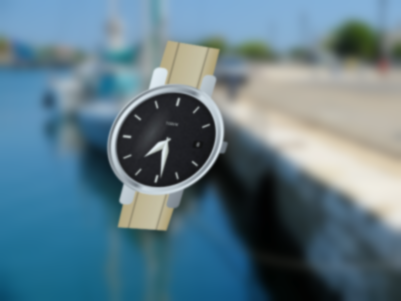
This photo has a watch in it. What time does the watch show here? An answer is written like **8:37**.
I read **7:29**
